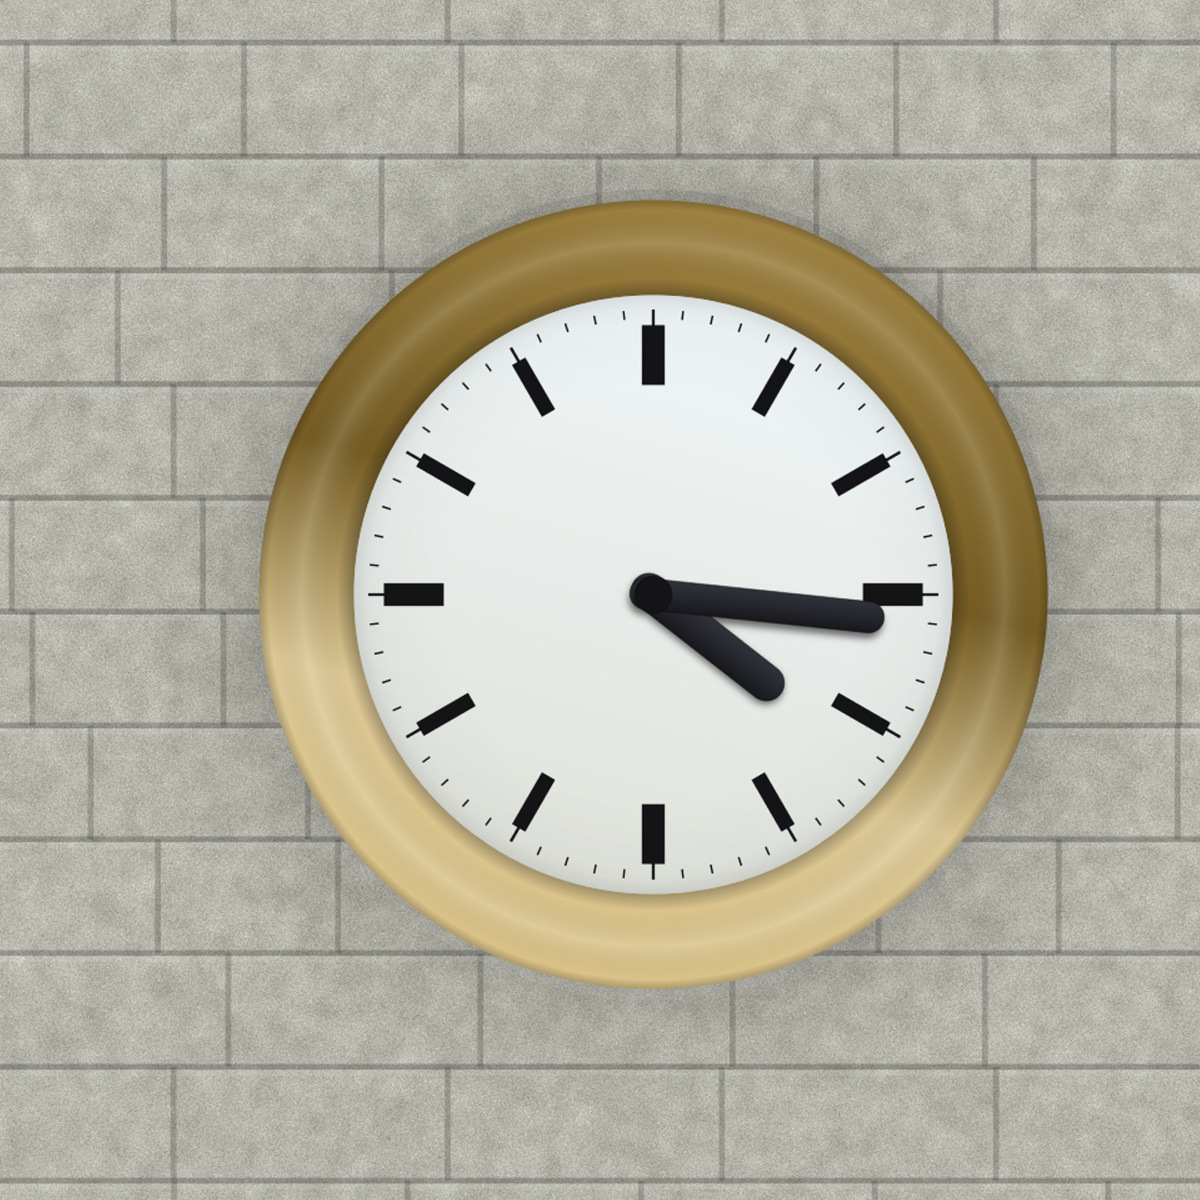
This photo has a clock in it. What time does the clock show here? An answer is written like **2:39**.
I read **4:16**
